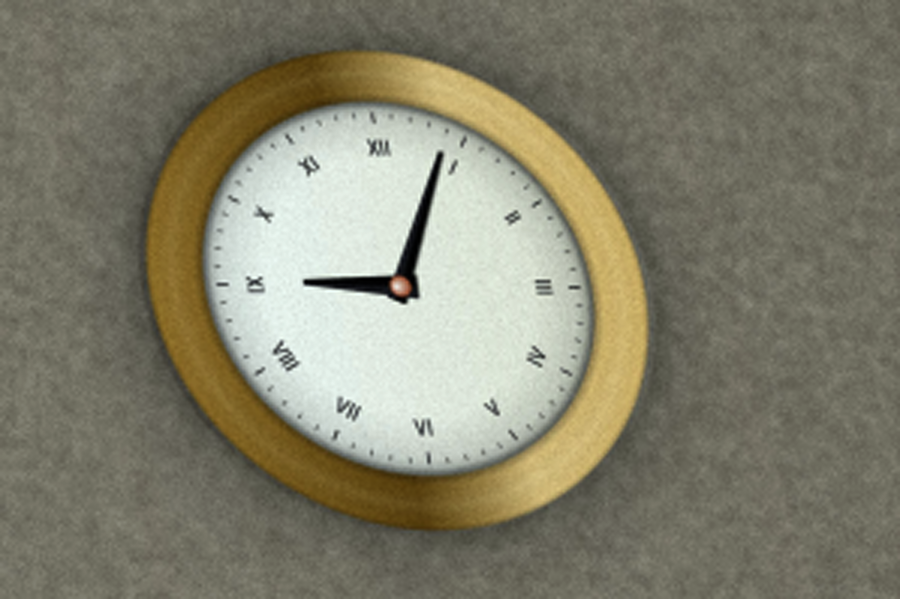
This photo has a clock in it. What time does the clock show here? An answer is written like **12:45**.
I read **9:04**
